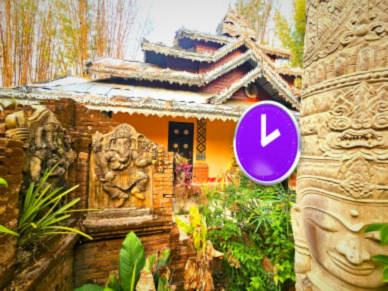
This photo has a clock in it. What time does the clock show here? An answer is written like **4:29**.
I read **2:00**
